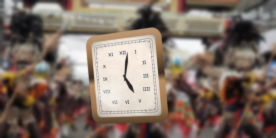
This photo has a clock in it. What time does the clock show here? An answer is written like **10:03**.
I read **5:02**
